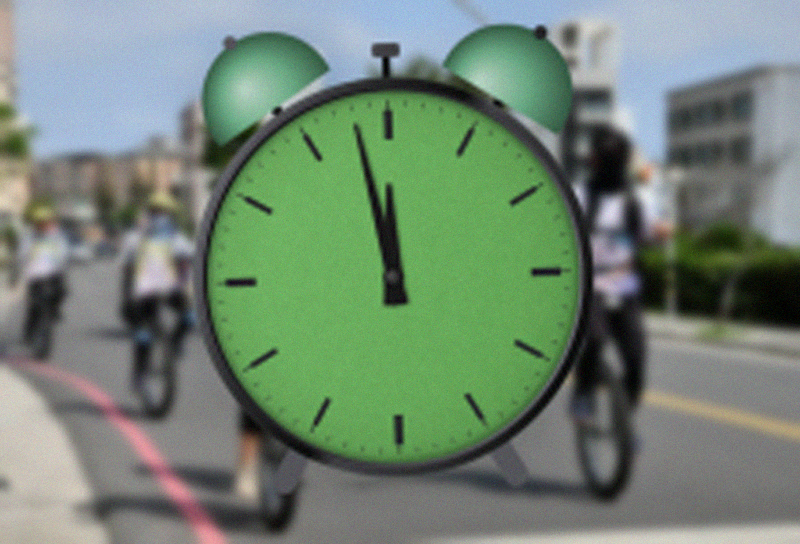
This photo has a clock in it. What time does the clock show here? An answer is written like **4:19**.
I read **11:58**
